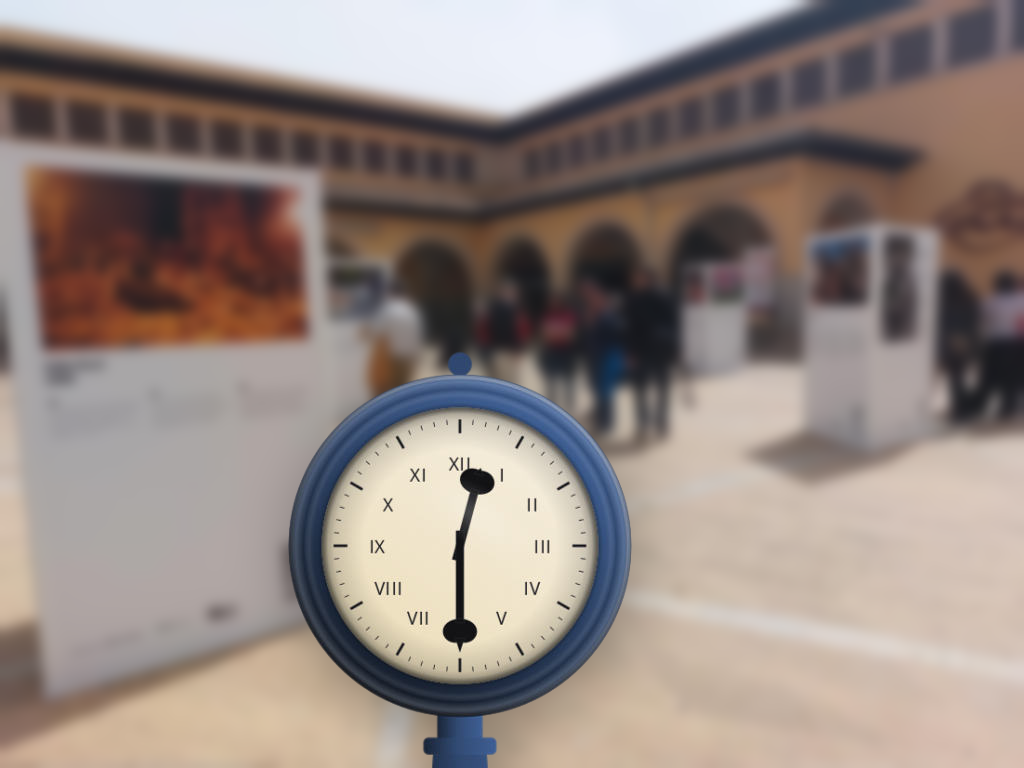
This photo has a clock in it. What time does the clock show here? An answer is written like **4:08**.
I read **12:30**
